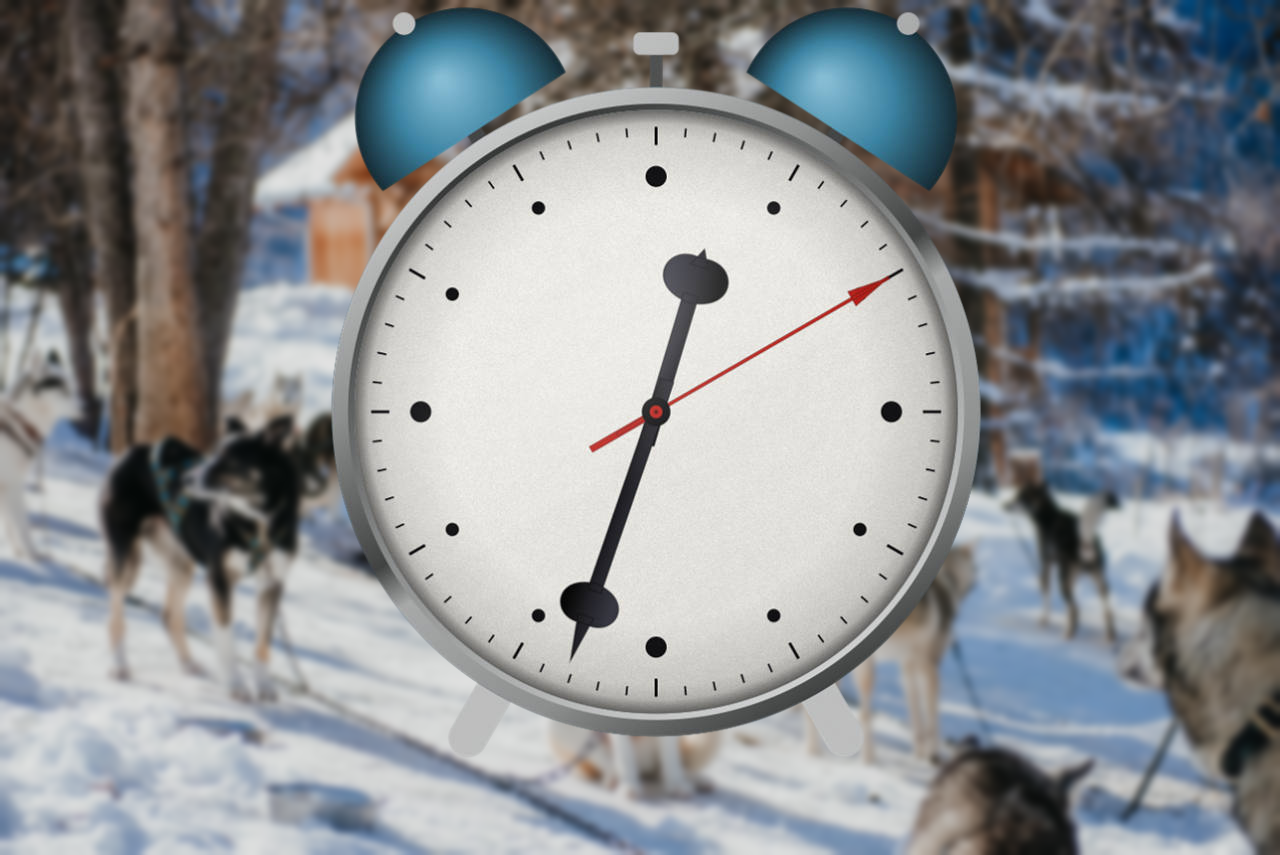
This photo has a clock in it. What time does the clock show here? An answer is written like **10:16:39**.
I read **12:33:10**
